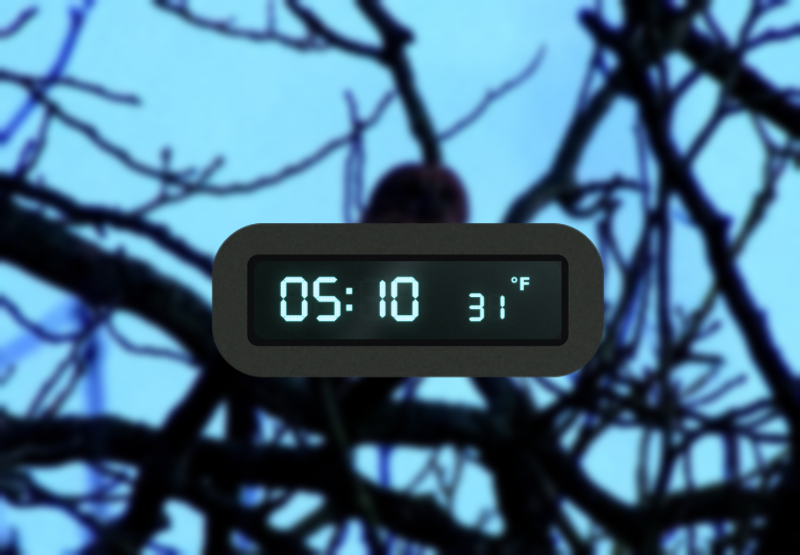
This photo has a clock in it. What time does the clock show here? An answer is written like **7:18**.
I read **5:10**
